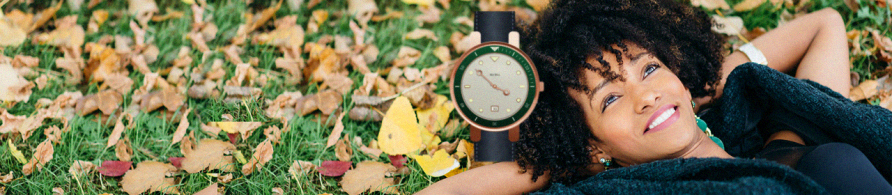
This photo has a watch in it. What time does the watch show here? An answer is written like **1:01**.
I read **3:52**
